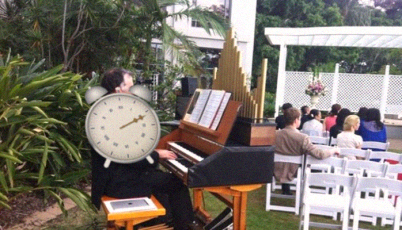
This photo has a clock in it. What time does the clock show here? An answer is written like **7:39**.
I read **2:11**
